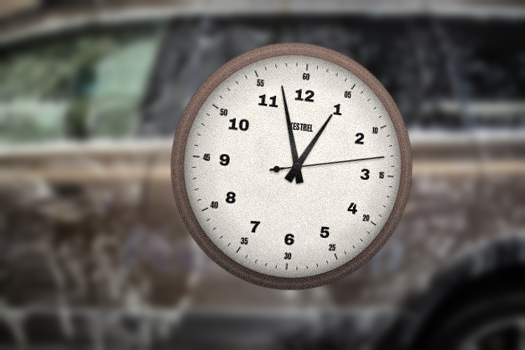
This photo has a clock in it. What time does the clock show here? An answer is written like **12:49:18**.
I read **12:57:13**
